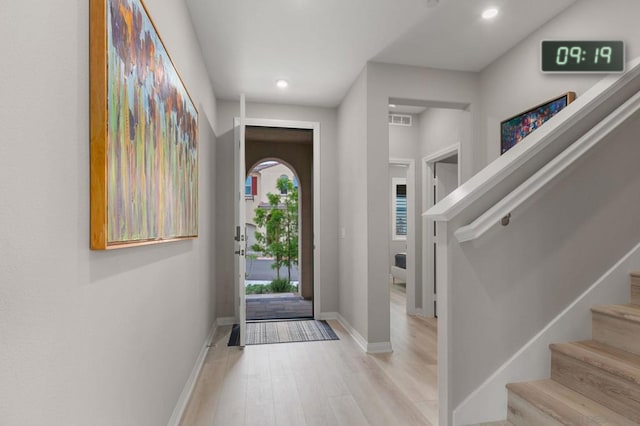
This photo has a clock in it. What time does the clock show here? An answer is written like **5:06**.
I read **9:19**
